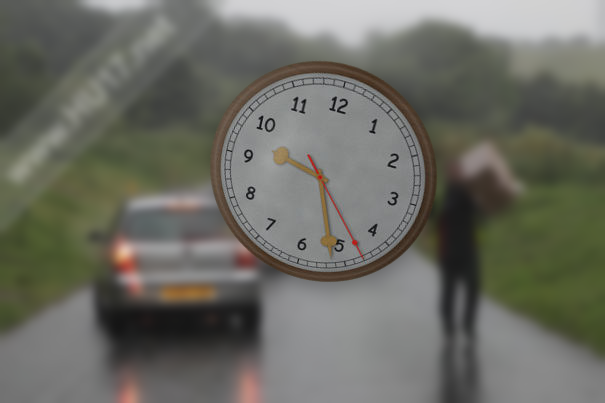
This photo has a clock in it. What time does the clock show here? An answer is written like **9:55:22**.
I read **9:26:23**
